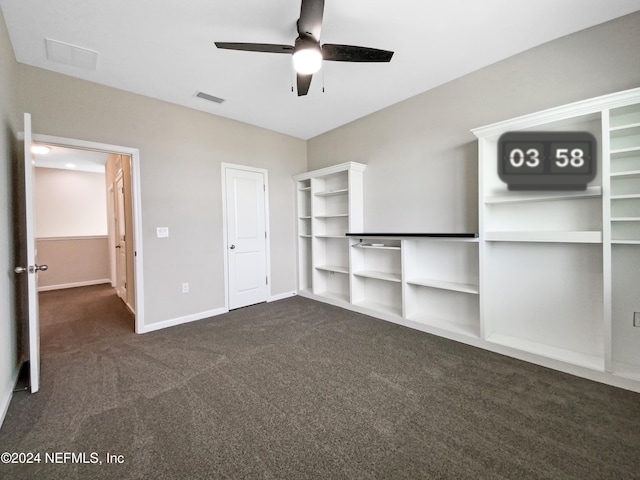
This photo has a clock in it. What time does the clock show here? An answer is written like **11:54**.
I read **3:58**
